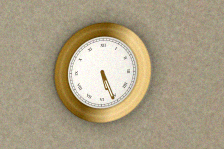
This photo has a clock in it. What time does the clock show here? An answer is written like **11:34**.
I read **5:26**
